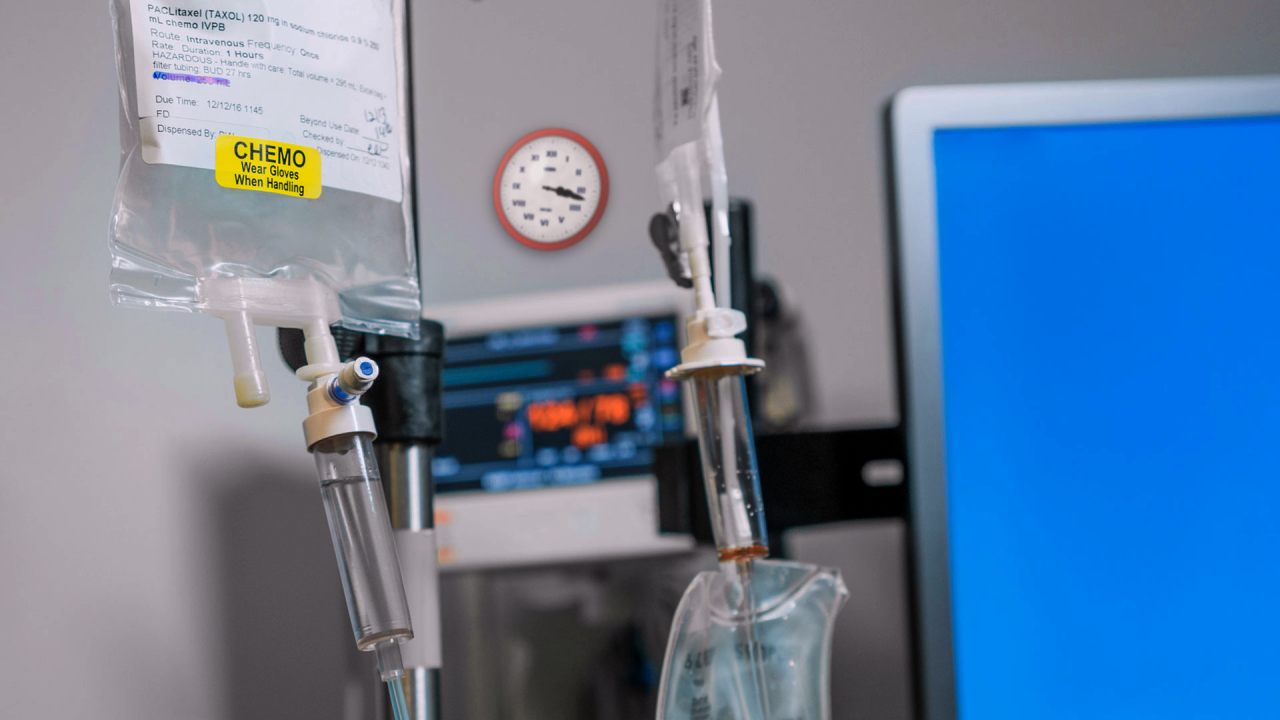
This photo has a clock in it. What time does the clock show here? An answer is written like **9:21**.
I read **3:17**
